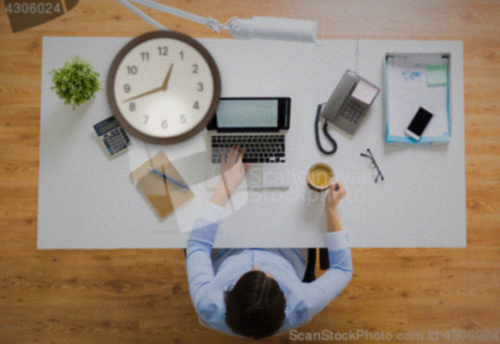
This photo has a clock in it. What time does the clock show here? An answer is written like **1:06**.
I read **12:42**
